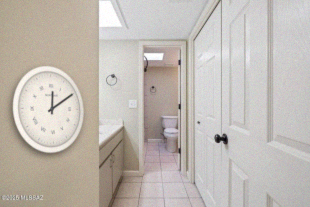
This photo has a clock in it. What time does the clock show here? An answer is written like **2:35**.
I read **12:10**
